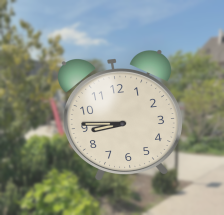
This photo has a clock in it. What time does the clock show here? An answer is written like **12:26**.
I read **8:46**
